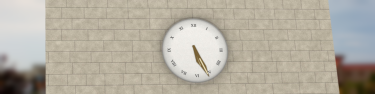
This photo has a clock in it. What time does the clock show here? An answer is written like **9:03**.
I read **5:26**
